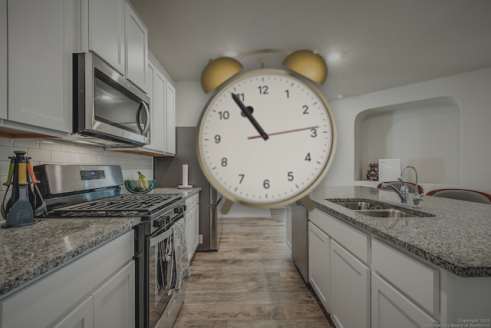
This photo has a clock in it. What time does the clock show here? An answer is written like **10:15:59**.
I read **10:54:14**
